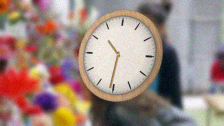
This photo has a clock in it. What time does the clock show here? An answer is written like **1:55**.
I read **10:31**
